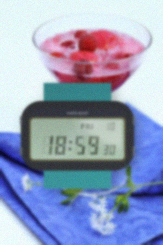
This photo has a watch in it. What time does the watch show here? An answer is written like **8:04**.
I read **18:59**
